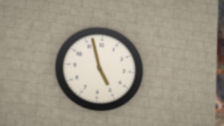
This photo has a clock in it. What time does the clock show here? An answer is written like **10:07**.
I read **4:57**
